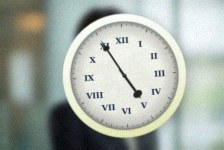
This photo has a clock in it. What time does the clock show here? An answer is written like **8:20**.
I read **4:55**
